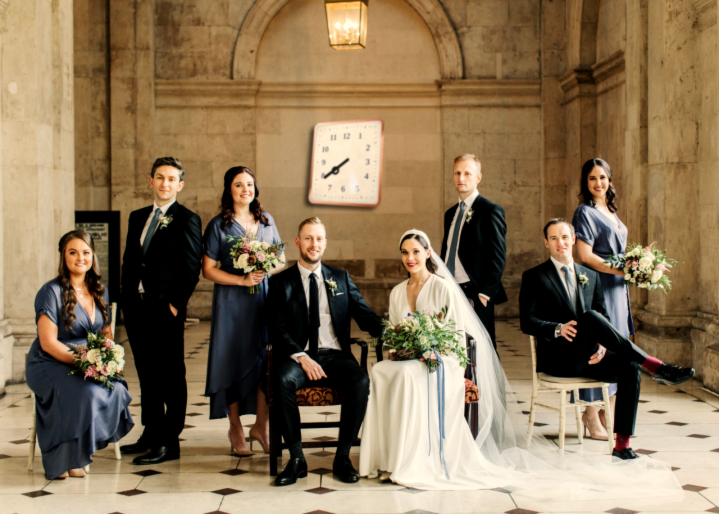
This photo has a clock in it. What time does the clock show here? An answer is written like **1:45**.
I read **7:39**
